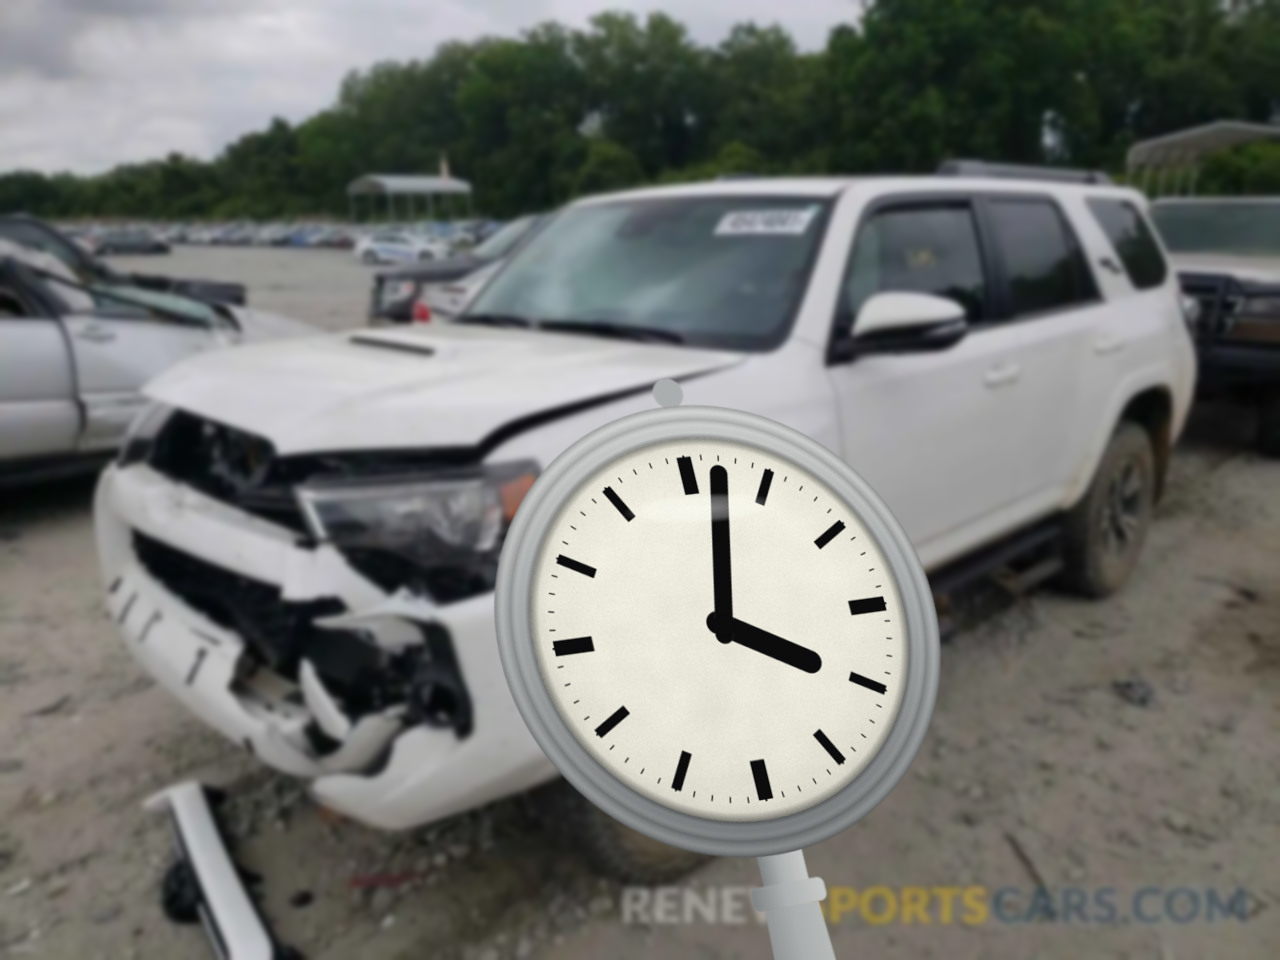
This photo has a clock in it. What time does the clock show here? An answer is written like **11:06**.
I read **4:02**
